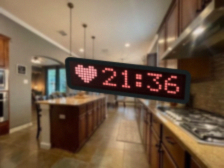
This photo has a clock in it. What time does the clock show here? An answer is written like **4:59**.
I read **21:36**
